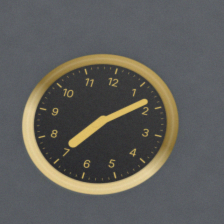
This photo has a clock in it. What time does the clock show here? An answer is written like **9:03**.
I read **7:08**
